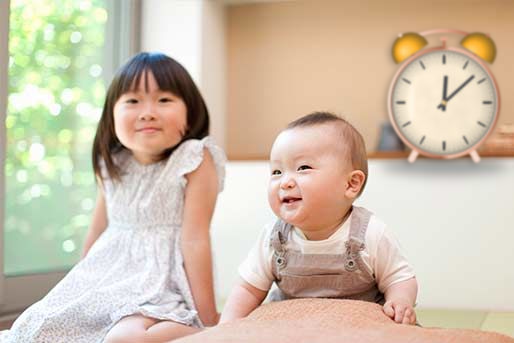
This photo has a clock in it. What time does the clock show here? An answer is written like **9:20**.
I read **12:08**
